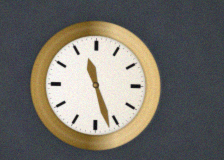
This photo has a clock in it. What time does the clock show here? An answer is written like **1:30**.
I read **11:27**
